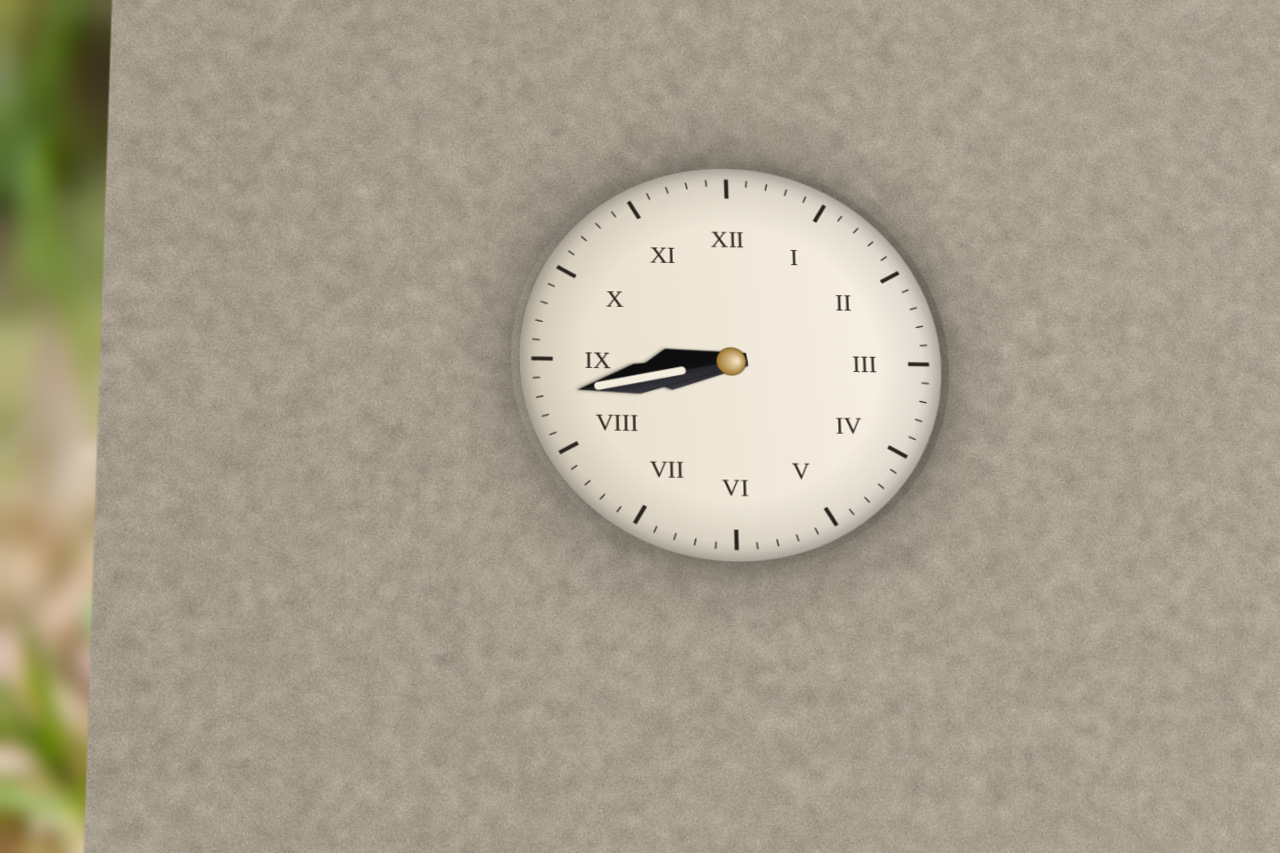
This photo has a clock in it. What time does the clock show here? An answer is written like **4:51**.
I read **8:43**
